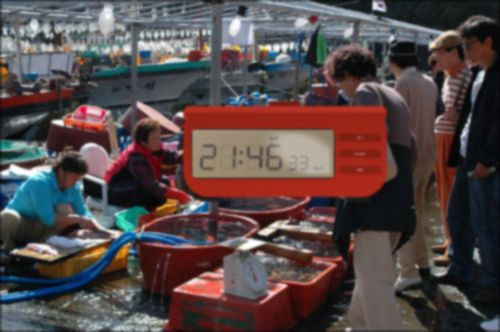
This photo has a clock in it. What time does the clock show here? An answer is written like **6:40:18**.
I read **21:46:33**
